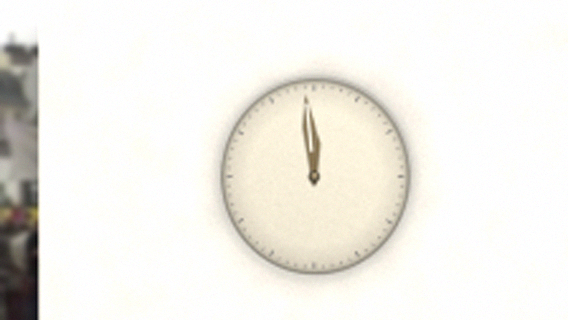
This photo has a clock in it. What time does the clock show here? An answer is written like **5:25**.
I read **11:59**
